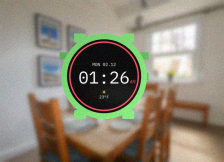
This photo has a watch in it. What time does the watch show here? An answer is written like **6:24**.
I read **1:26**
